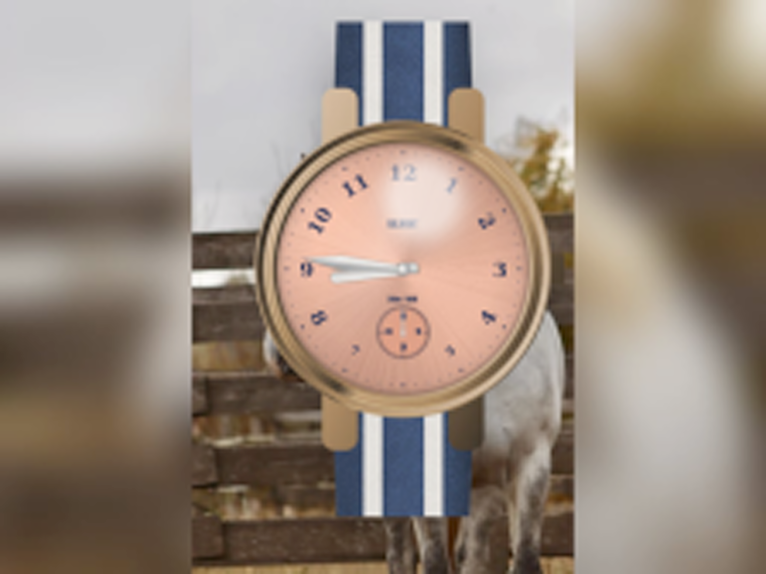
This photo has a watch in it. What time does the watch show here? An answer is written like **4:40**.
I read **8:46**
